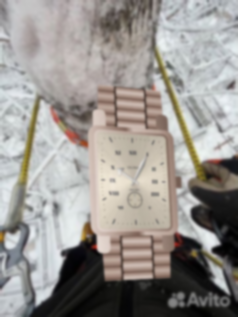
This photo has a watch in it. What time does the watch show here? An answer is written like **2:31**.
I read **10:05**
